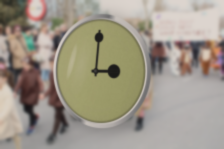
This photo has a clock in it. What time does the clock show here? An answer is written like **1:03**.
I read **3:01**
